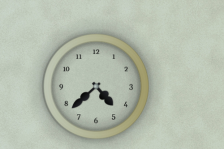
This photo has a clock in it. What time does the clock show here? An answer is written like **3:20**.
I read **4:38**
